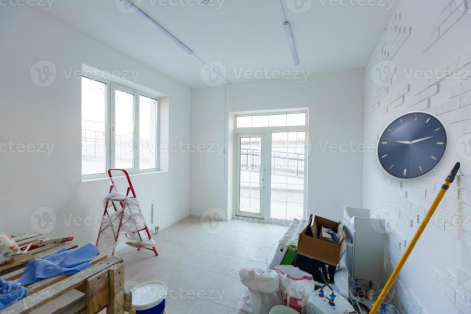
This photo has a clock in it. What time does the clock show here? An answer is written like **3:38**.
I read **9:12**
